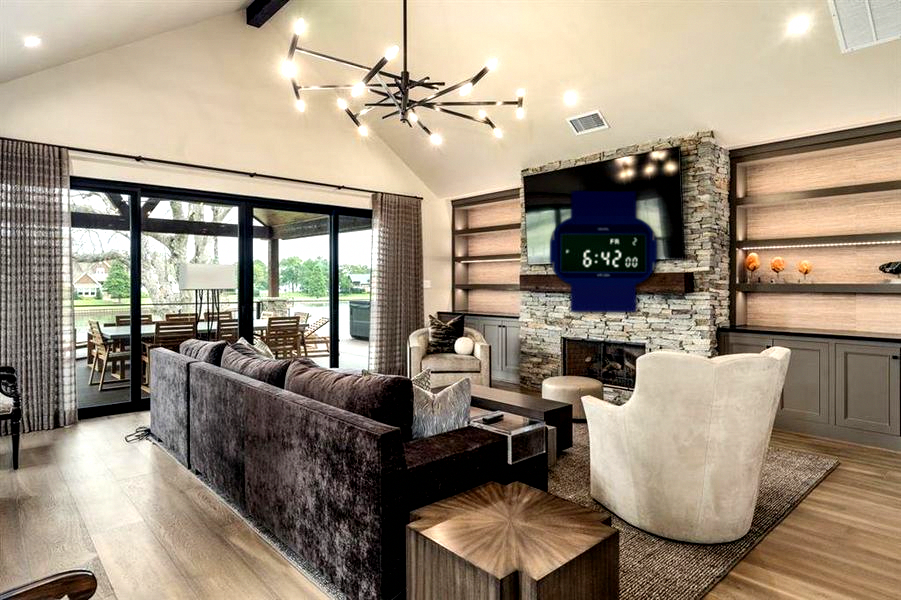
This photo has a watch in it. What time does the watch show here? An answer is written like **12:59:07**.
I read **6:42:00**
